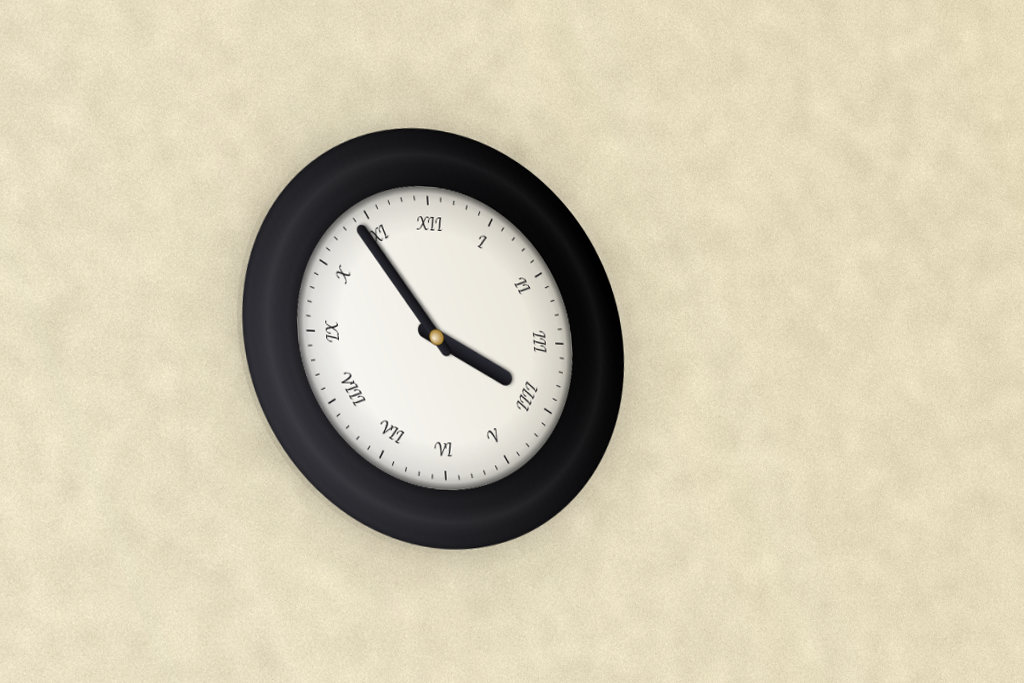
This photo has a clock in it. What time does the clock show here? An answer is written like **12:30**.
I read **3:54**
